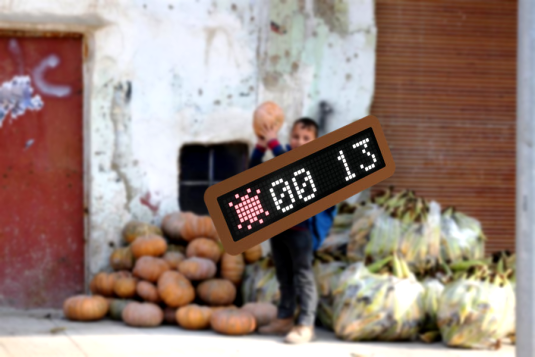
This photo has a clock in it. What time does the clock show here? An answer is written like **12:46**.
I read **0:13**
